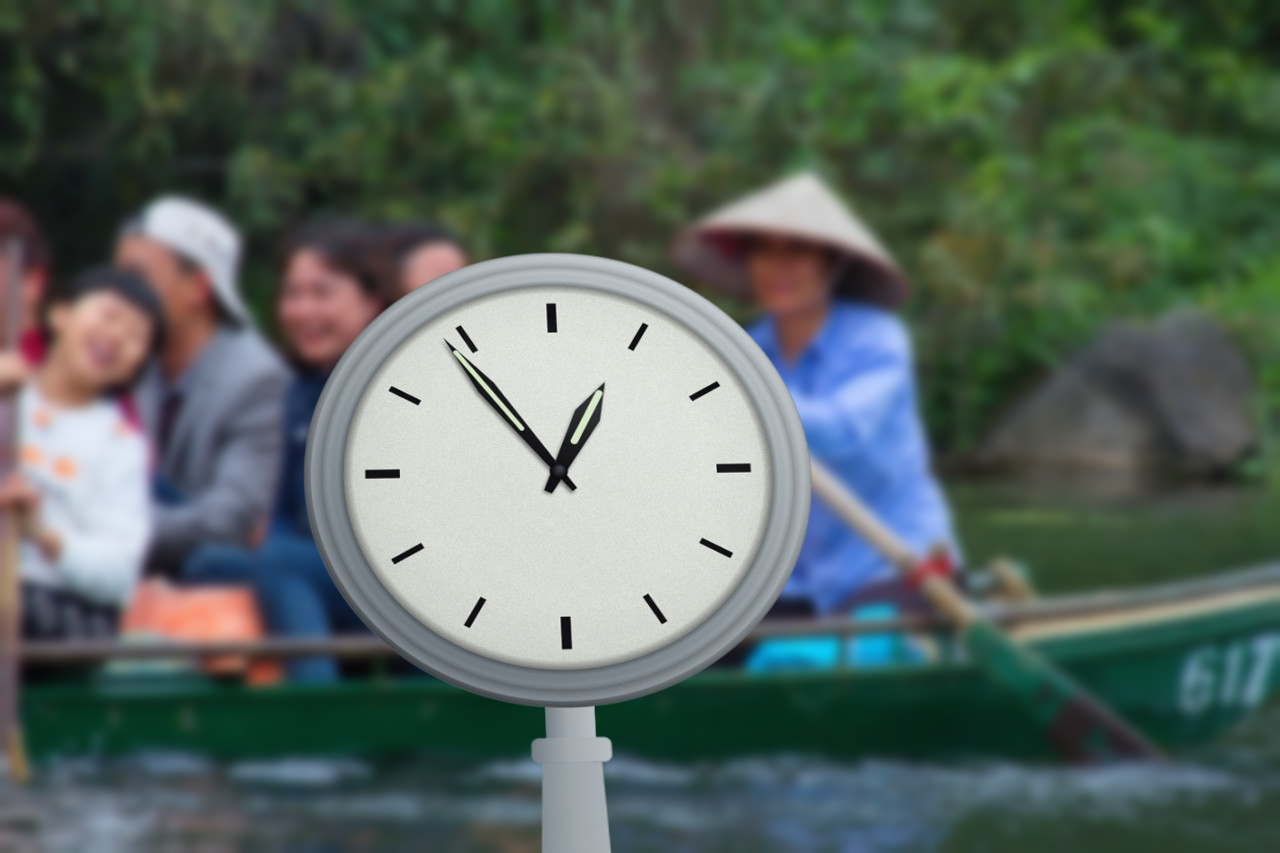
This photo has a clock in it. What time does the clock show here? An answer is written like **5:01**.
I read **12:54**
